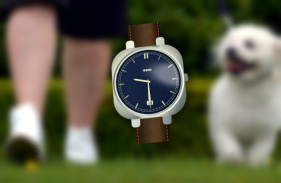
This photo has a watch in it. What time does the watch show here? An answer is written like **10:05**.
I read **9:30**
